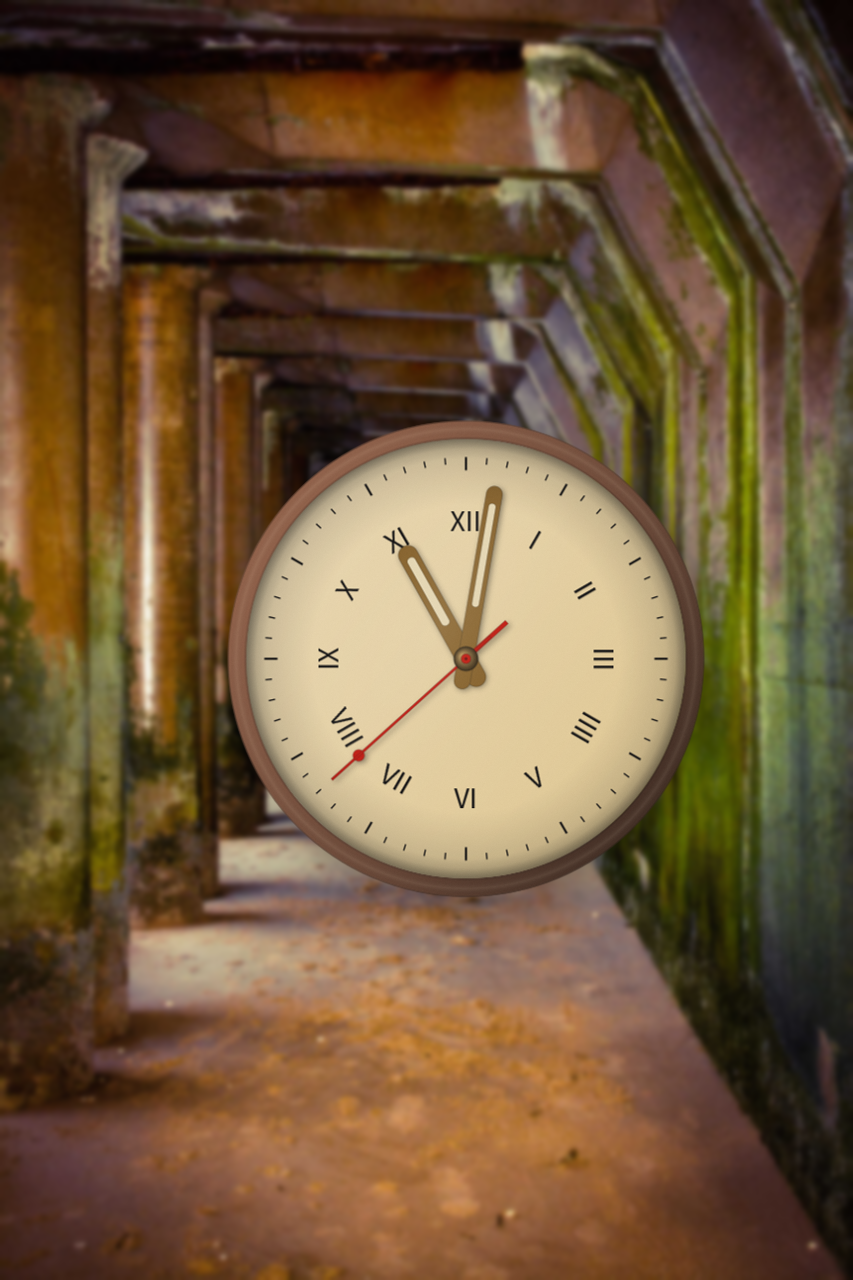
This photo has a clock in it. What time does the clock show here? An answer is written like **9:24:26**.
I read **11:01:38**
